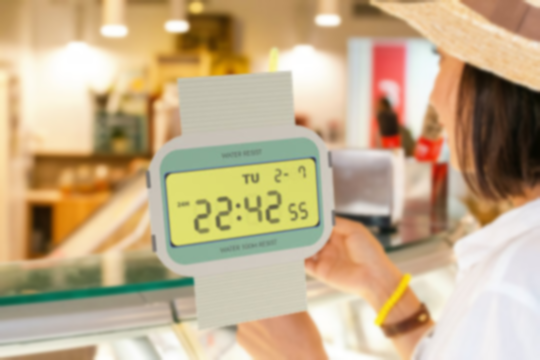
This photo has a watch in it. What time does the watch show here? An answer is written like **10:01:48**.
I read **22:42:55**
